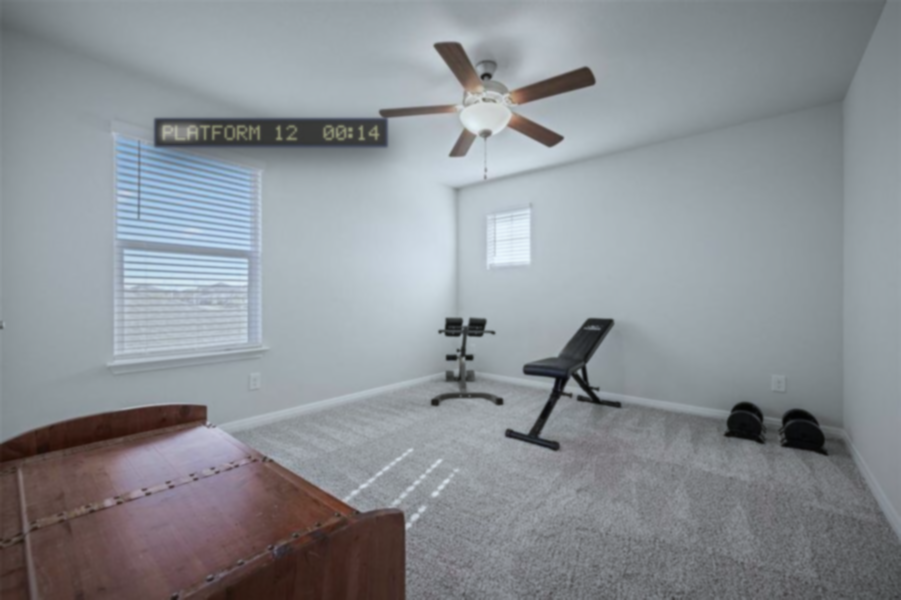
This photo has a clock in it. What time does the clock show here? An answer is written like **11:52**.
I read **0:14**
